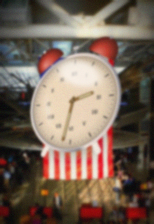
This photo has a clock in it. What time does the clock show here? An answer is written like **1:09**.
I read **2:32**
